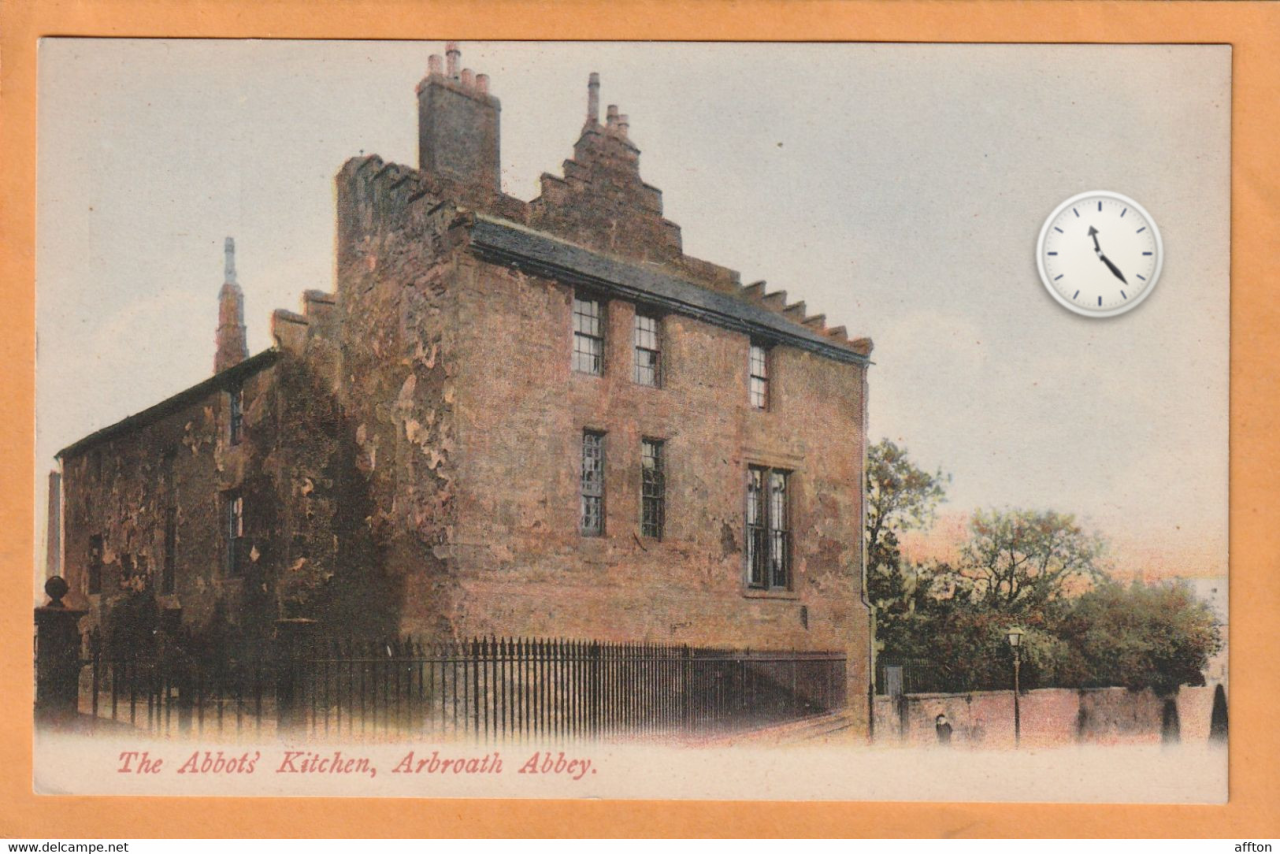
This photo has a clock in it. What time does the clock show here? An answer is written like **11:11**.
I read **11:23**
